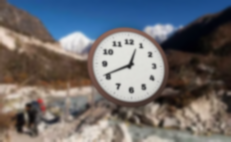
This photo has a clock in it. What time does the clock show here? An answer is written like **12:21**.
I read **12:41**
